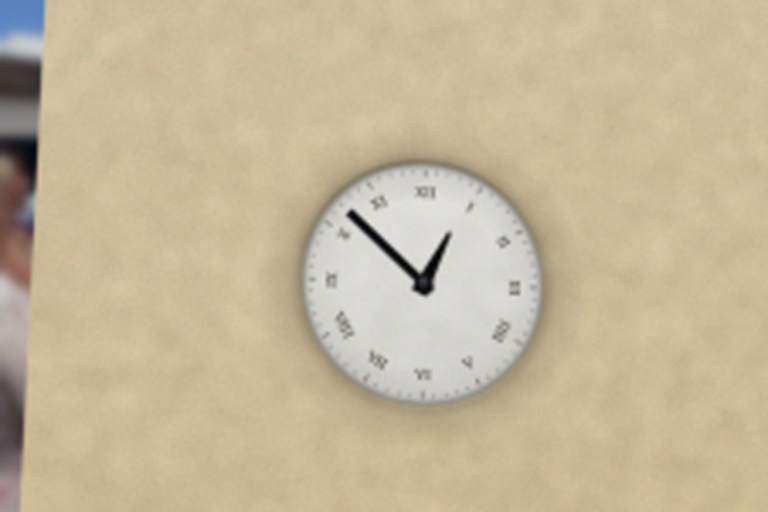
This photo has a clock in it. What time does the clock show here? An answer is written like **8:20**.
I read **12:52**
